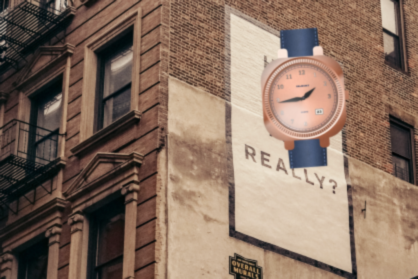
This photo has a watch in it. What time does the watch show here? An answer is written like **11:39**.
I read **1:44**
